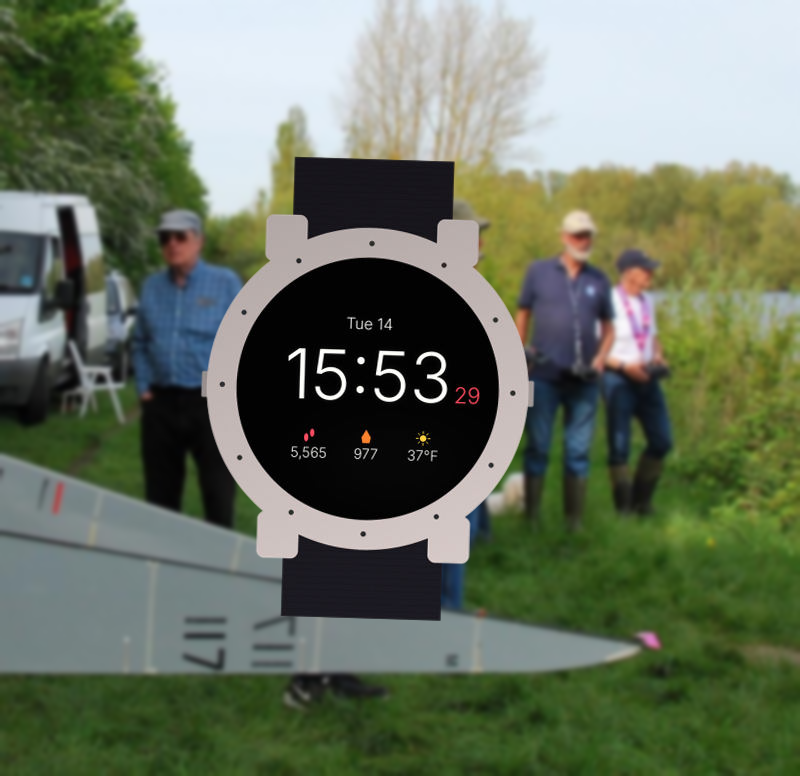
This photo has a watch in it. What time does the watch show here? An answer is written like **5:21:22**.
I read **15:53:29**
